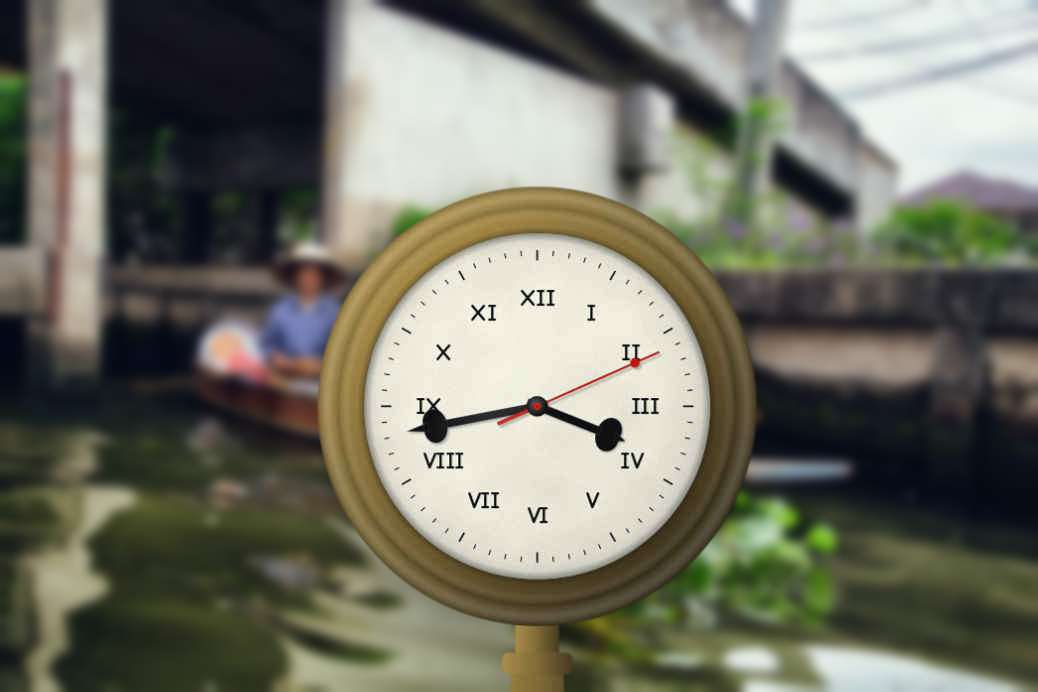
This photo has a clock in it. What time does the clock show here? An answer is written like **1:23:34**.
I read **3:43:11**
